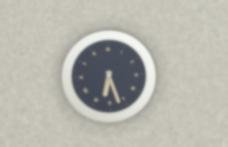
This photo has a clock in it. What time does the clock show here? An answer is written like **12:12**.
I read **6:27**
